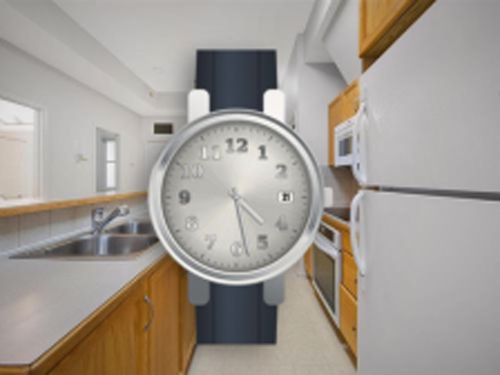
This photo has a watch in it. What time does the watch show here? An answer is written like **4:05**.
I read **4:28**
